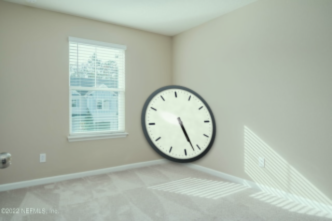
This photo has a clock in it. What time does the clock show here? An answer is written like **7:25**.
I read **5:27**
